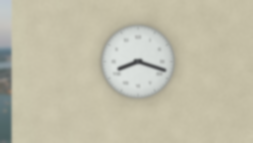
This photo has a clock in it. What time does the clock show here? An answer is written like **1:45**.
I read **8:18**
